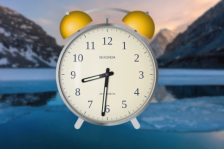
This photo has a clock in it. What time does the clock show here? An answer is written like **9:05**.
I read **8:31**
